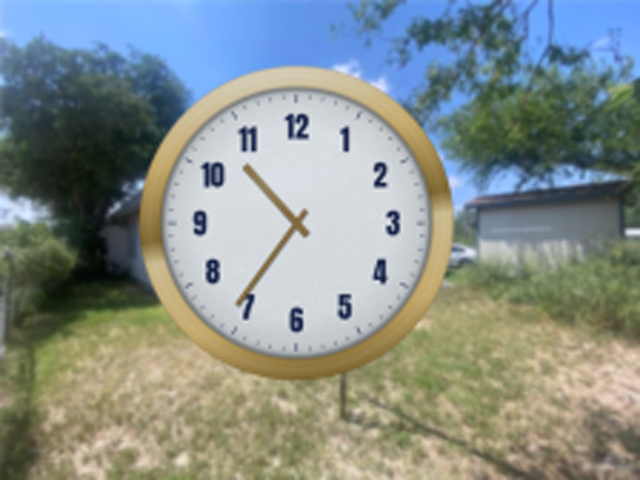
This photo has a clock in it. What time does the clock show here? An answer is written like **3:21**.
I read **10:36**
